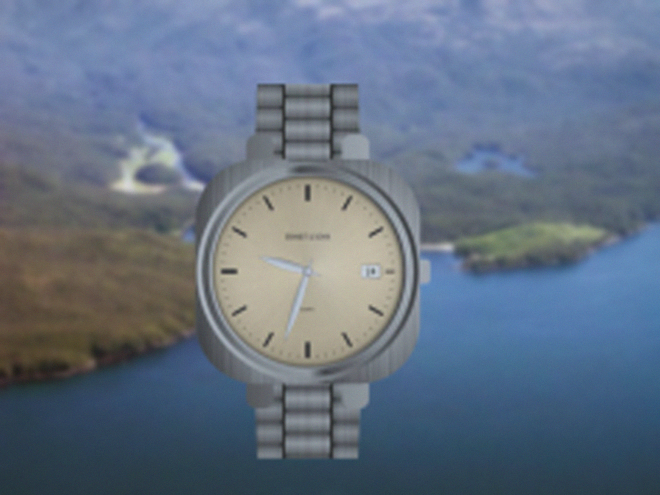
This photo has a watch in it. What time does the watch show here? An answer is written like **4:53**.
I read **9:33**
